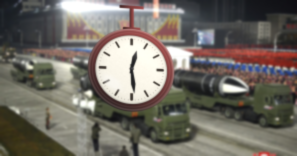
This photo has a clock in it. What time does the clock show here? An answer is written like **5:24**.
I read **12:29**
